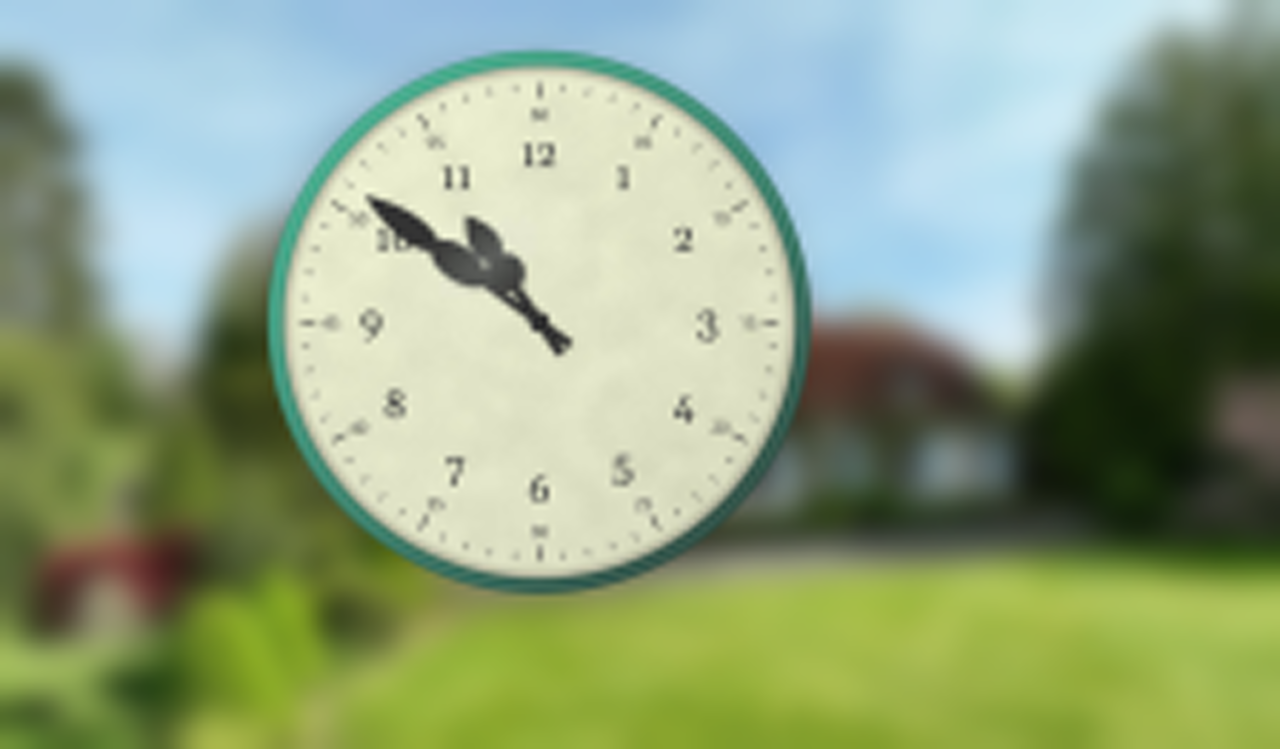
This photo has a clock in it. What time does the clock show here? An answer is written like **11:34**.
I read **10:51**
